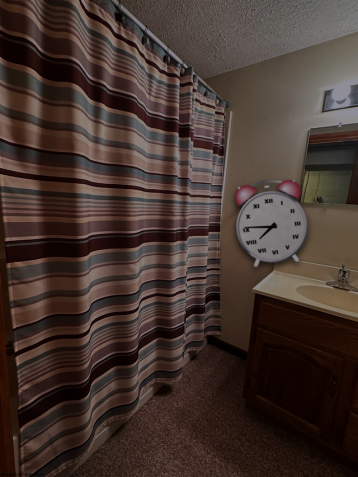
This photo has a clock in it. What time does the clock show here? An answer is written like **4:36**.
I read **7:46**
